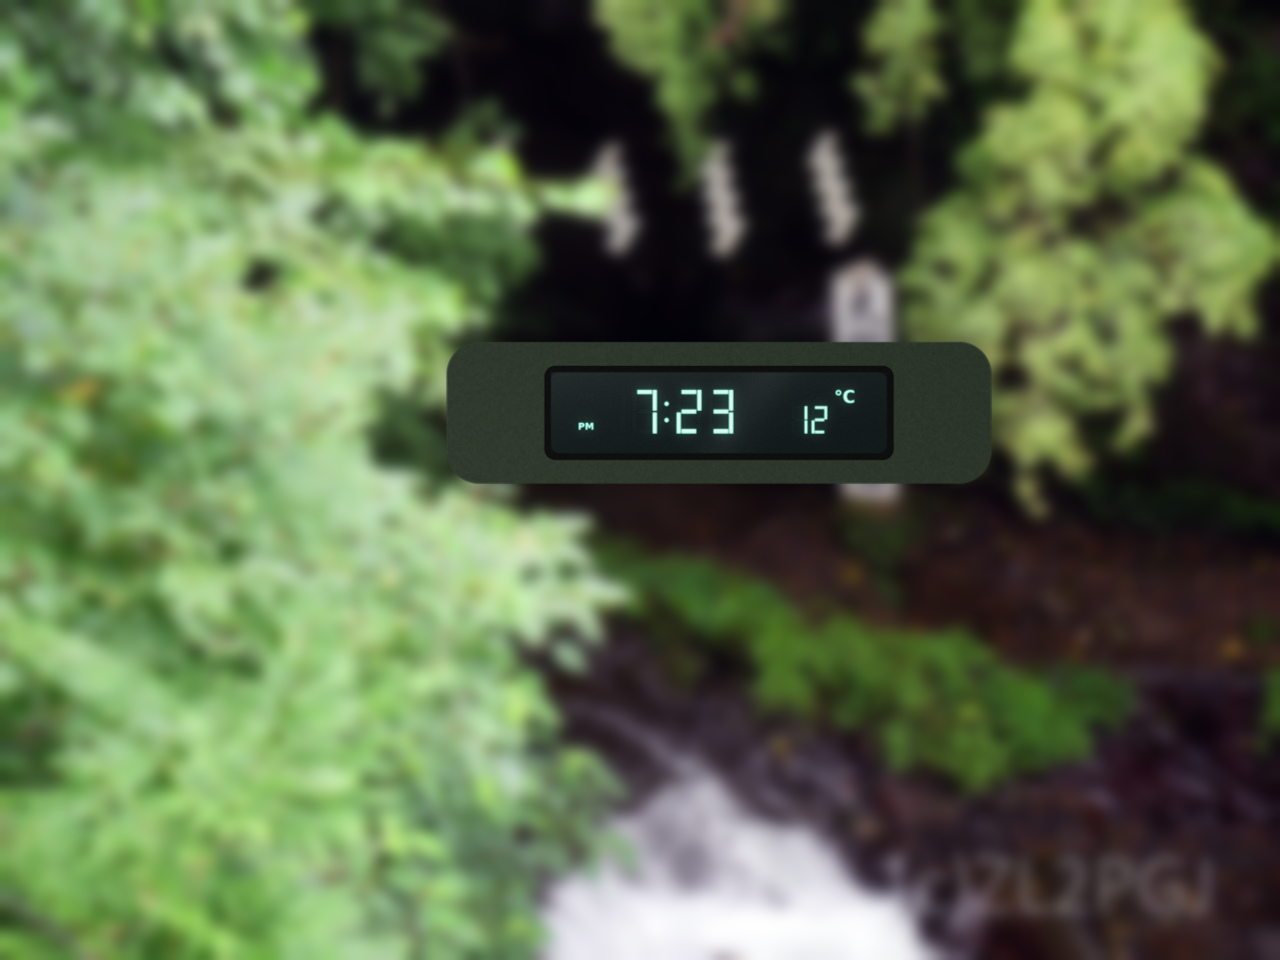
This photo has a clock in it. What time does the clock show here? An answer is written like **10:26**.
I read **7:23**
